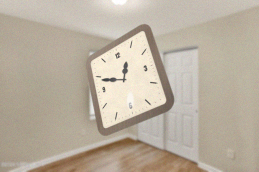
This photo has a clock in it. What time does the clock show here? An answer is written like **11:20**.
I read **12:49**
